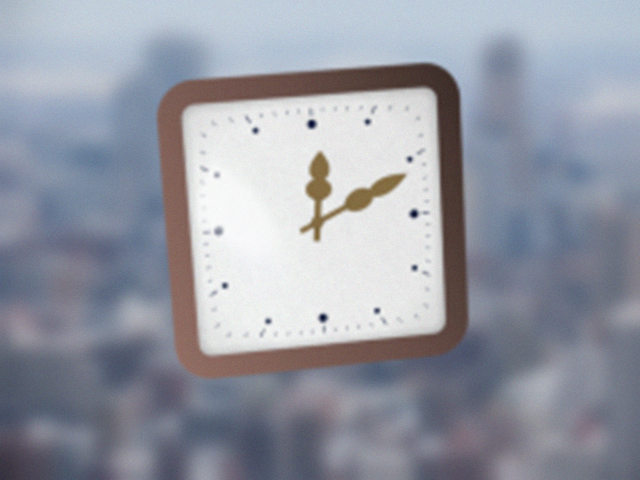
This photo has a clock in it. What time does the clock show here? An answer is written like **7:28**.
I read **12:11**
